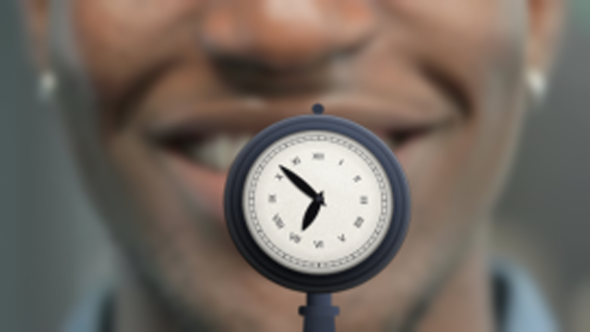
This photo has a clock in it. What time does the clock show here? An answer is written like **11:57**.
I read **6:52**
